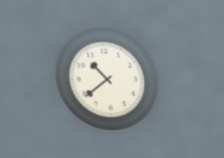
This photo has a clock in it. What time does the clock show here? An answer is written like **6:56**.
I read **10:39**
